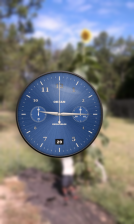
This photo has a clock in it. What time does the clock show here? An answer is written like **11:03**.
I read **9:15**
